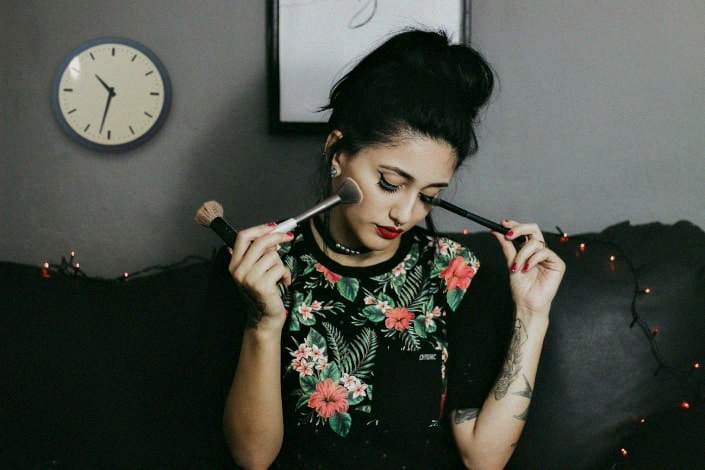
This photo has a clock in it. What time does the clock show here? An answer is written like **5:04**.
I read **10:32**
